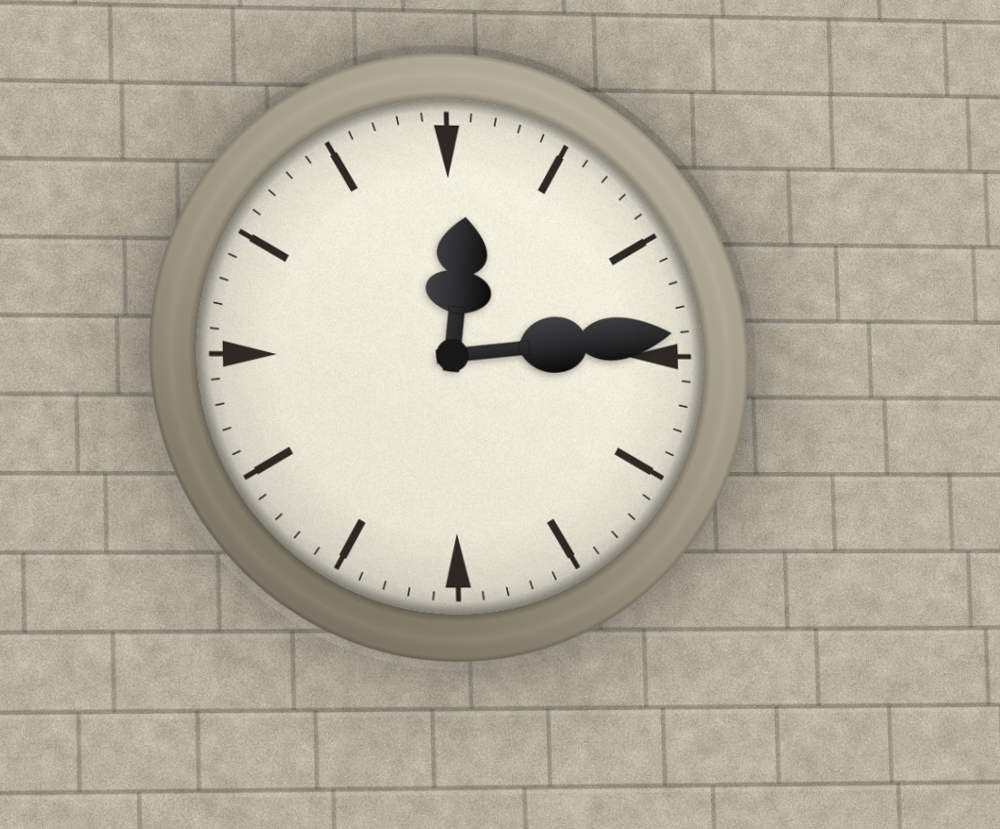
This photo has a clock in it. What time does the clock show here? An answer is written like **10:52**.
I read **12:14**
